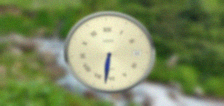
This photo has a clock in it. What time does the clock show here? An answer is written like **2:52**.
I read **6:32**
